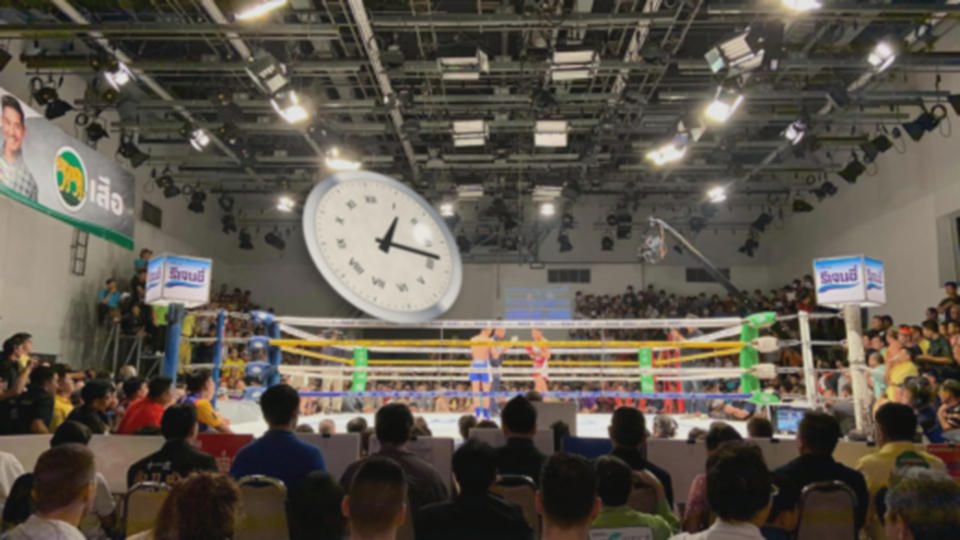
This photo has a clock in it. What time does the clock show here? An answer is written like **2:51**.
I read **1:18**
